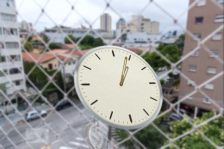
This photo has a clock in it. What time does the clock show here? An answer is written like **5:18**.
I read **1:04**
